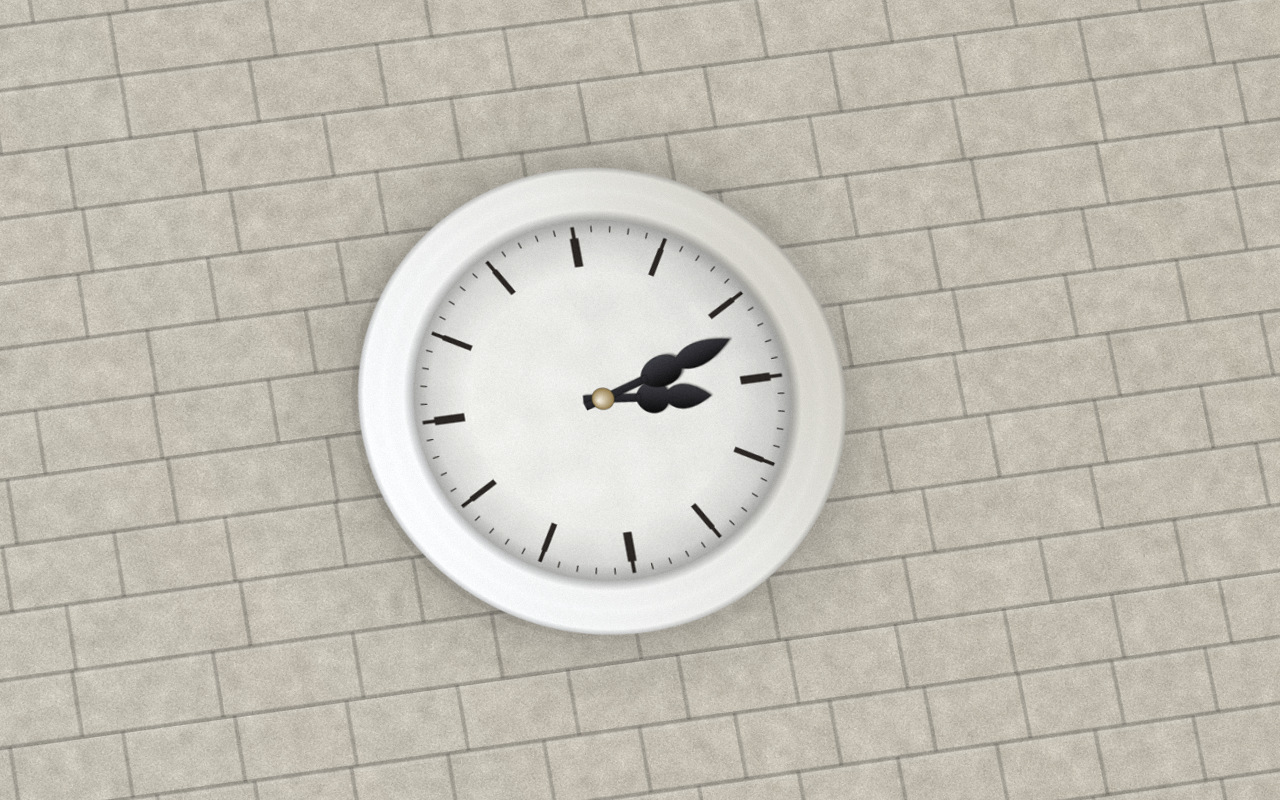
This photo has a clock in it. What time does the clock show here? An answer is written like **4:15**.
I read **3:12**
